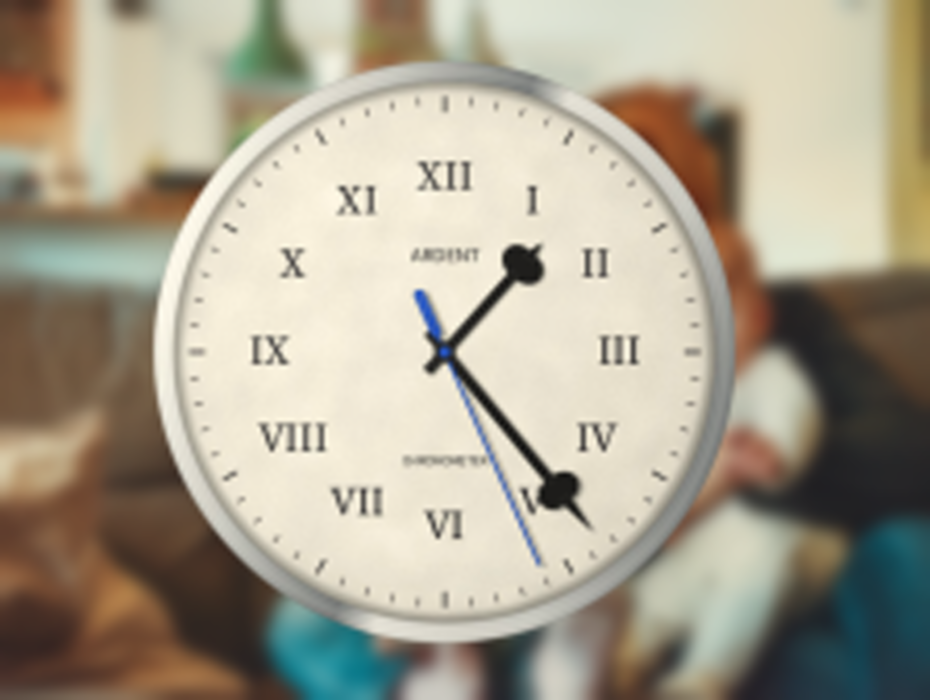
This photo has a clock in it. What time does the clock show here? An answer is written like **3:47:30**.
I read **1:23:26**
